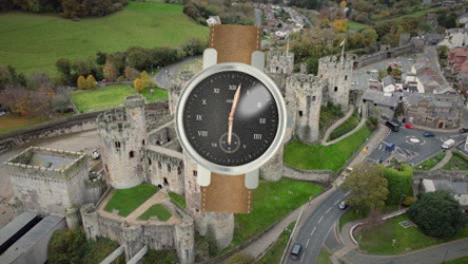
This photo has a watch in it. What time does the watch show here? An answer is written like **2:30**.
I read **6:02**
